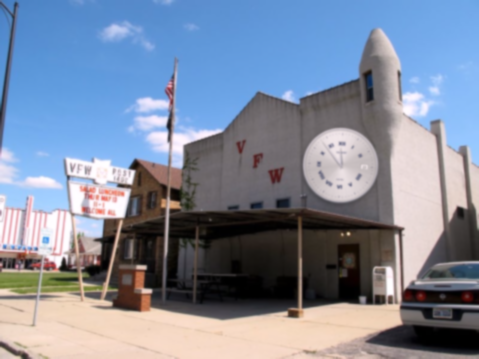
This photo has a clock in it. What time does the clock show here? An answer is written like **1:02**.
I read **11:53**
